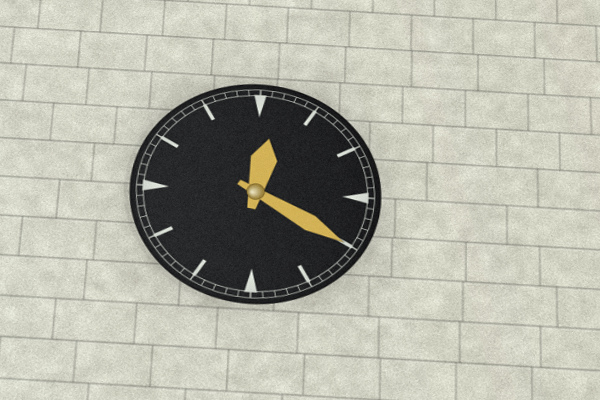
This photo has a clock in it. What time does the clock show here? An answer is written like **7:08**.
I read **12:20**
